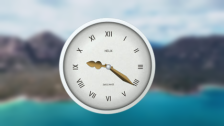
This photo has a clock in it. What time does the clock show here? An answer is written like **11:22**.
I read **9:21**
